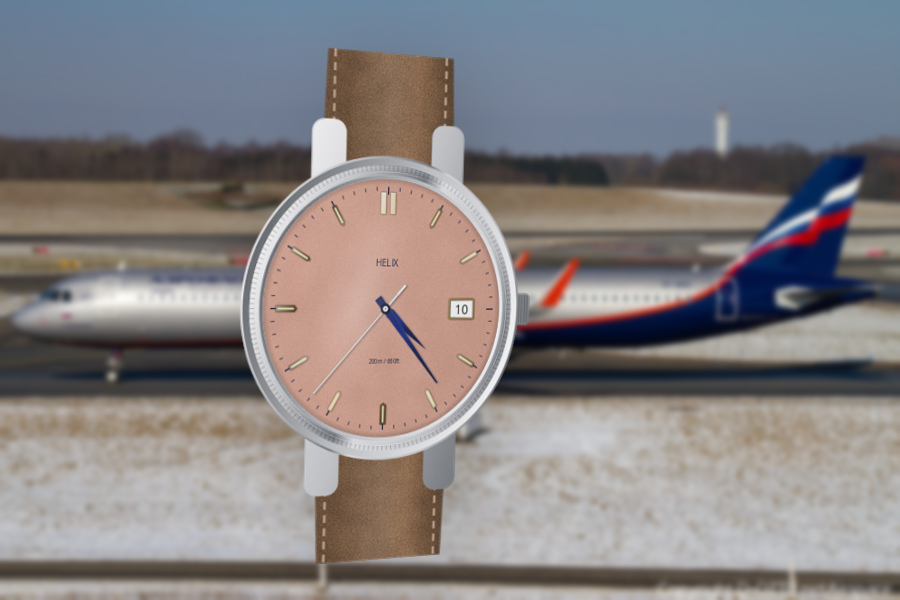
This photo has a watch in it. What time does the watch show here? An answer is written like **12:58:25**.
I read **4:23:37**
